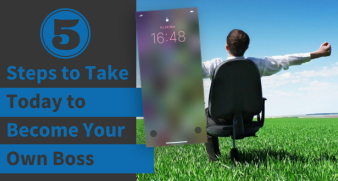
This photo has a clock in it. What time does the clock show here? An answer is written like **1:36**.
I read **16:48**
